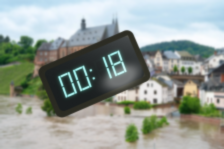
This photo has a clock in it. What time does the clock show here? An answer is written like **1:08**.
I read **0:18**
